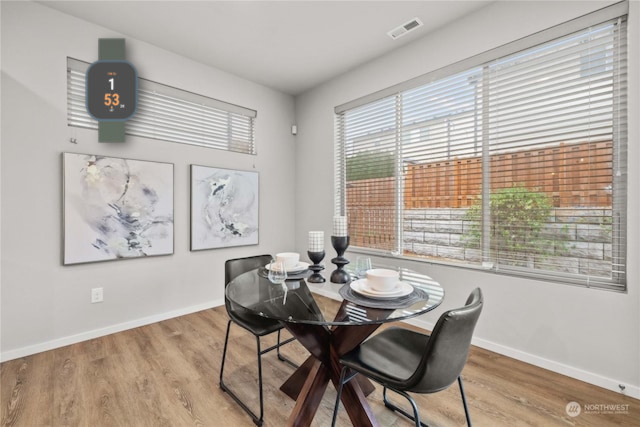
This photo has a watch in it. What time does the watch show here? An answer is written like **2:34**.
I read **1:53**
